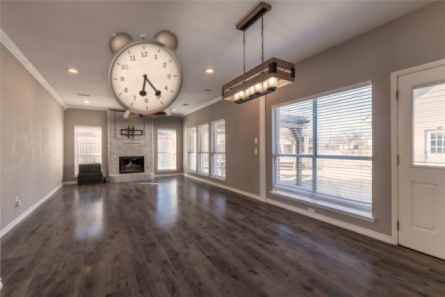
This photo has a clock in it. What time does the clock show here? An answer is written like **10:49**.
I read **6:24**
